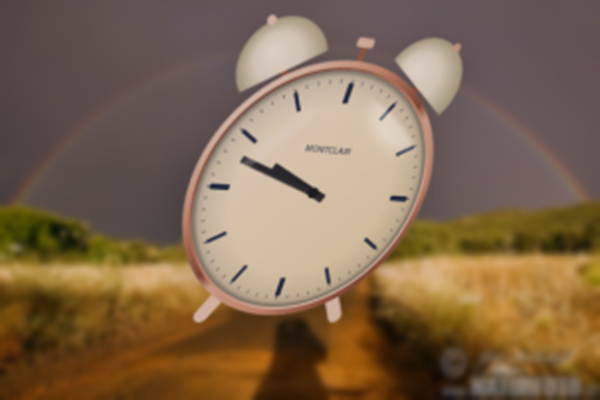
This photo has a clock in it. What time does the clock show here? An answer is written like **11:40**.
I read **9:48**
